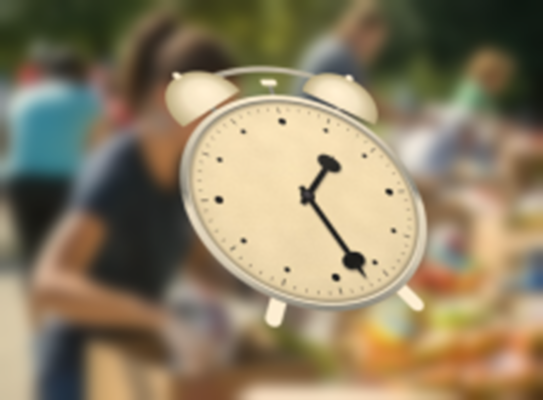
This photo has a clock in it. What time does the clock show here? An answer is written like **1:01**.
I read **1:27**
